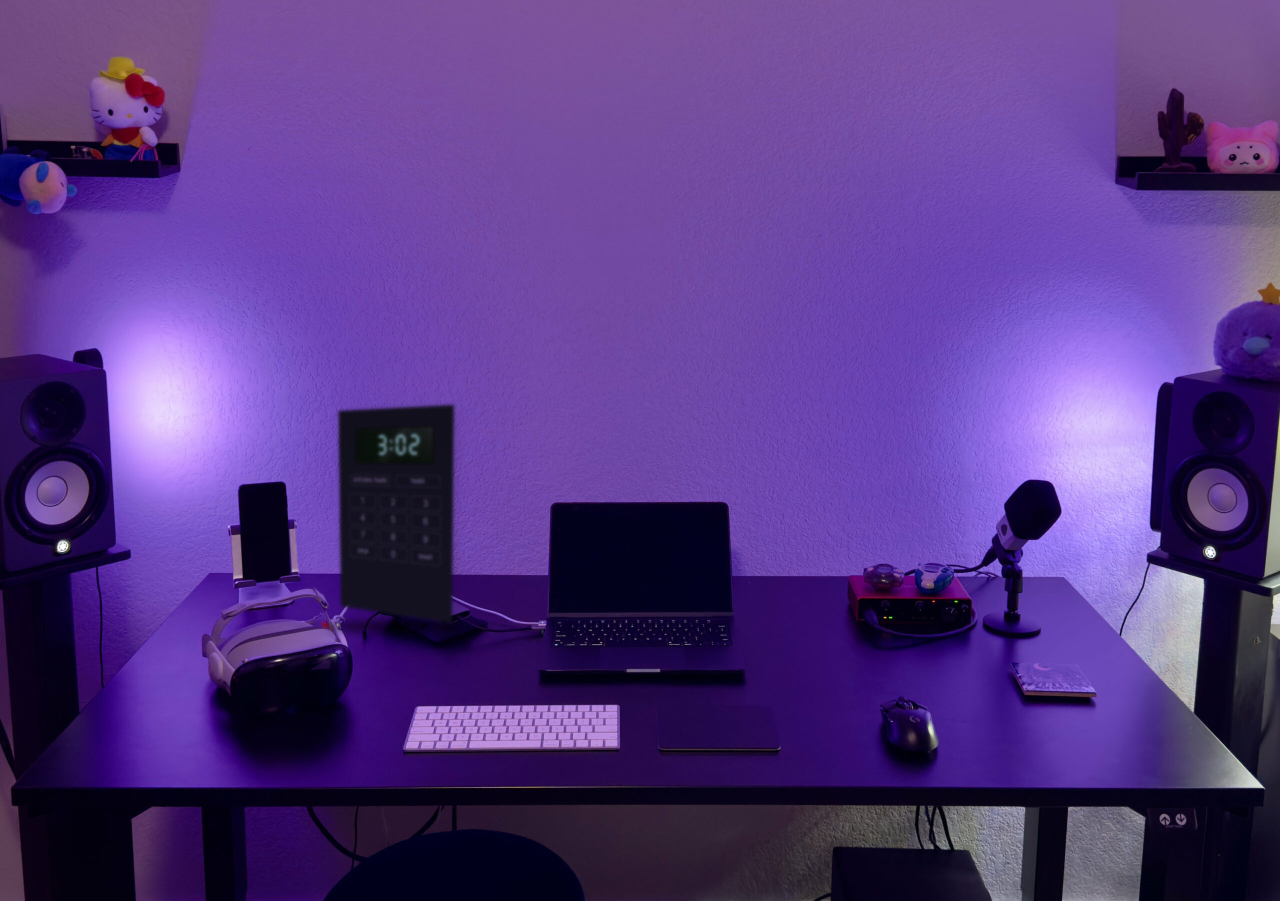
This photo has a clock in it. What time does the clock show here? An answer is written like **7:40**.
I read **3:02**
